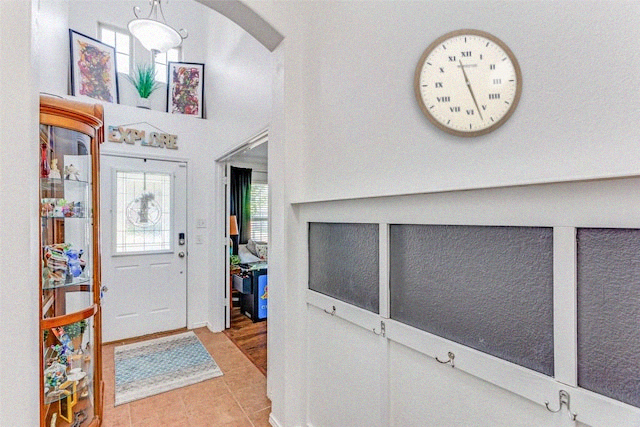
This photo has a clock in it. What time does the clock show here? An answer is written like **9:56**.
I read **11:27**
